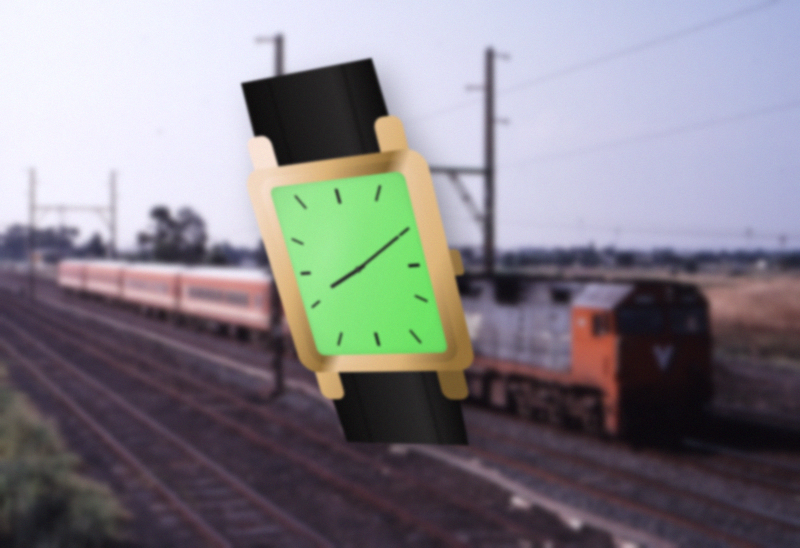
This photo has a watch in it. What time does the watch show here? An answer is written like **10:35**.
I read **8:10**
